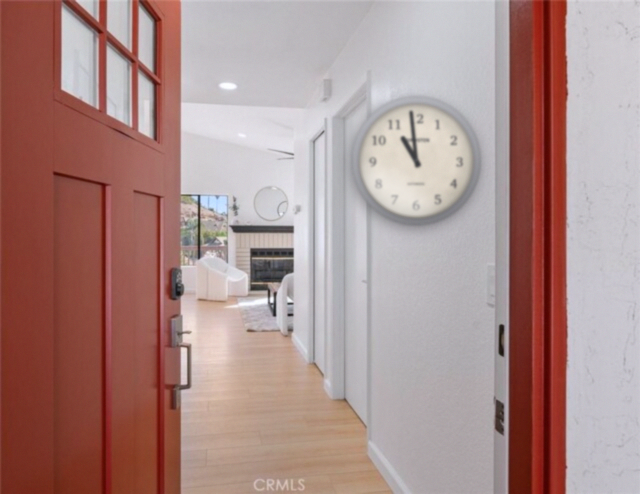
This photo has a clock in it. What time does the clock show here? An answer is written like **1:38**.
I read **10:59**
